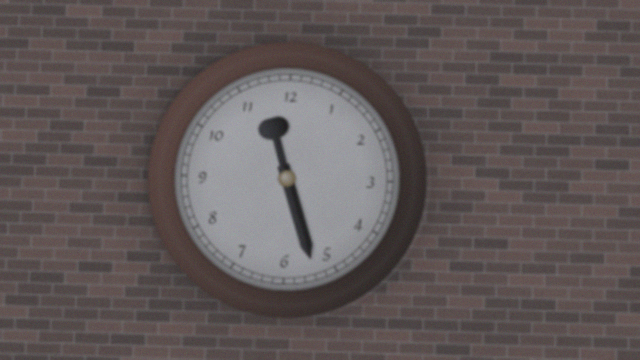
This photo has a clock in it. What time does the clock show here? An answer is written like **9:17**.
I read **11:27**
